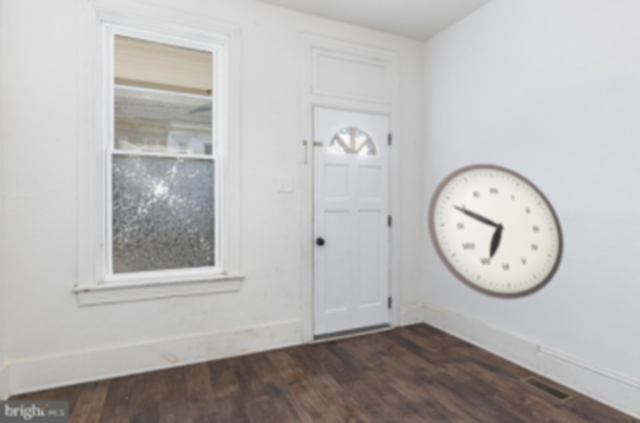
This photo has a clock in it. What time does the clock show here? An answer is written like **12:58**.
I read **6:49**
